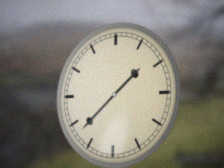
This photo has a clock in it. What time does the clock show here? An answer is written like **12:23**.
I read **1:38**
